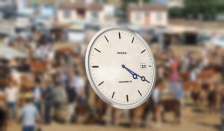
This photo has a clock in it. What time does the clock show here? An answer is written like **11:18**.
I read **4:20**
